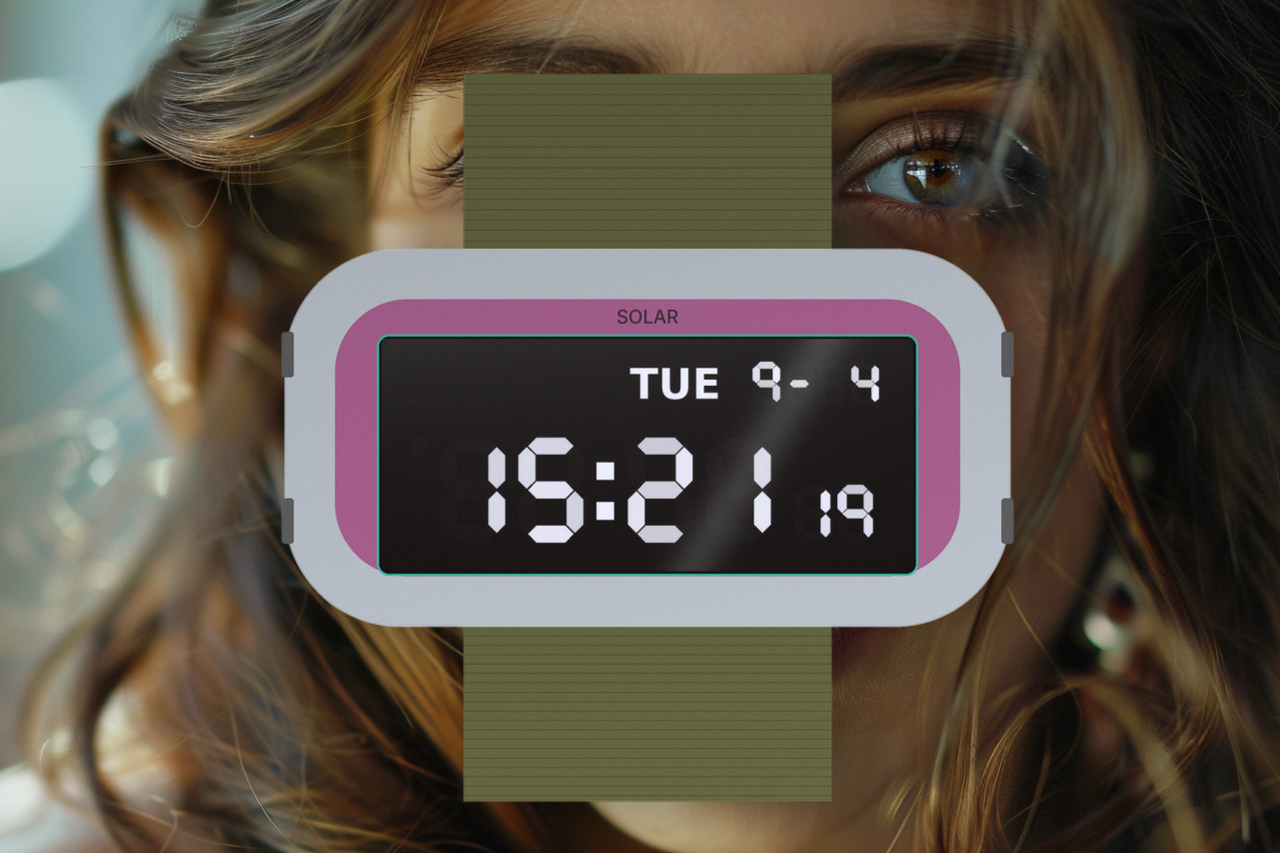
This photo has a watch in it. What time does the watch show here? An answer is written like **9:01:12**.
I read **15:21:19**
